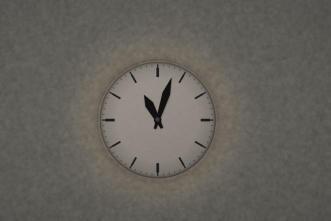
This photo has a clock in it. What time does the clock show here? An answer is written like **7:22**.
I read **11:03**
